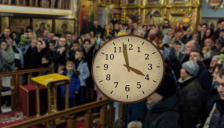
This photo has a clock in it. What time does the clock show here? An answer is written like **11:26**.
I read **3:58**
